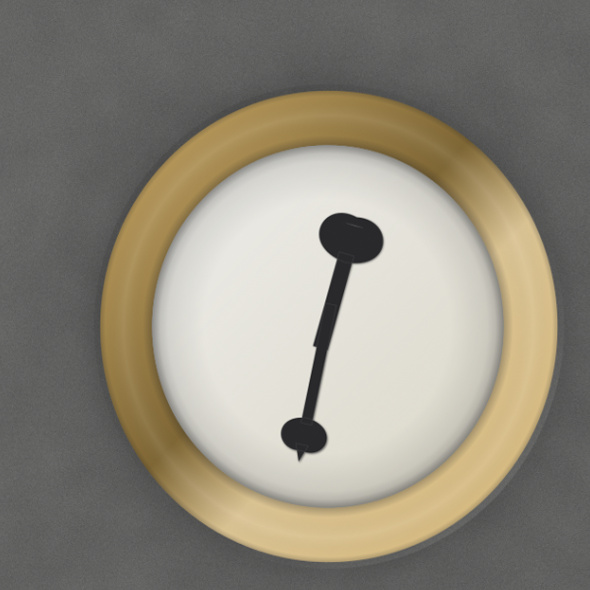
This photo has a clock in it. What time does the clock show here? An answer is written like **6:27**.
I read **12:32**
